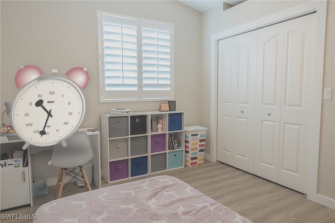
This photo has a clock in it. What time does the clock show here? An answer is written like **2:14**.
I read **10:32**
